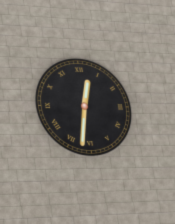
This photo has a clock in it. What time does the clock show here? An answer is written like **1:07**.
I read **12:32**
